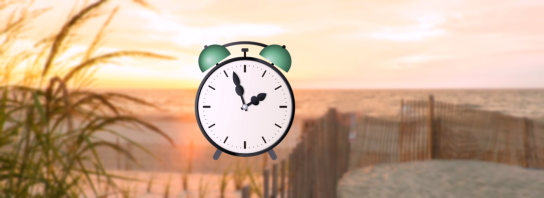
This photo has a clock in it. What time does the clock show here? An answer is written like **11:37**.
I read **1:57**
